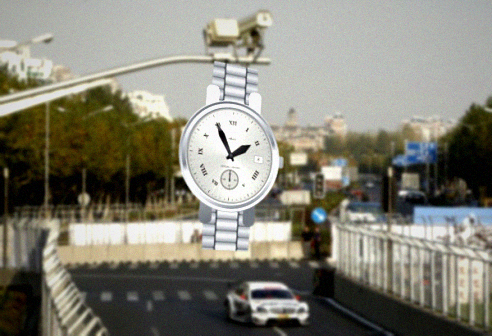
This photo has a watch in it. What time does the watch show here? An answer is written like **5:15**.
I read **1:55**
